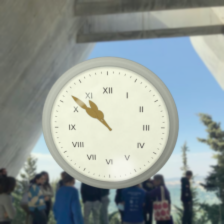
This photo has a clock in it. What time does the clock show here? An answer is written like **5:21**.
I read **10:52**
